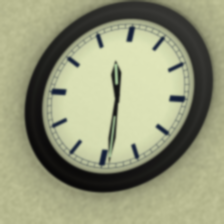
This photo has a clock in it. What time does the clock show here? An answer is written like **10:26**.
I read **11:29**
